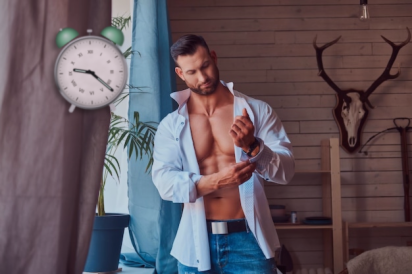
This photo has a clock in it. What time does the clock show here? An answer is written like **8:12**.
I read **9:22**
